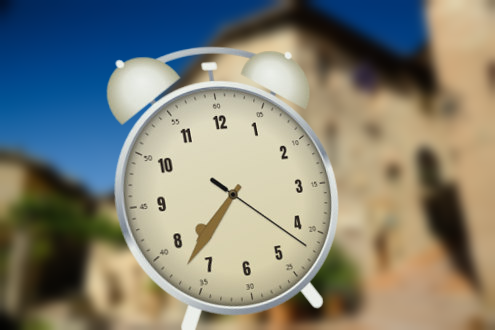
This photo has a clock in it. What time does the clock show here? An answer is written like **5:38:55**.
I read **7:37:22**
